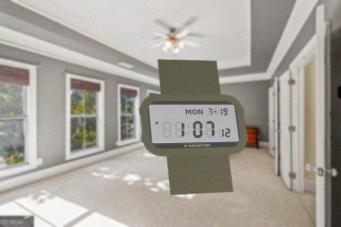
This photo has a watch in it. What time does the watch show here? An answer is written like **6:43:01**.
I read **1:07:12**
